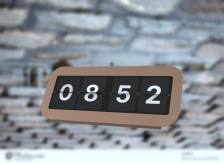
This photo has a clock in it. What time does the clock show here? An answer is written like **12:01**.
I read **8:52**
